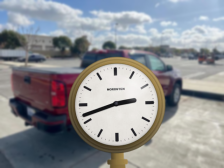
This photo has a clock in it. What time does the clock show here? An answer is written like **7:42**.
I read **2:42**
